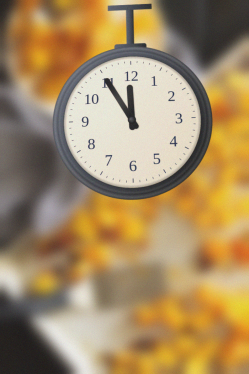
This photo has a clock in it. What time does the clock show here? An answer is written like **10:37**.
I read **11:55**
